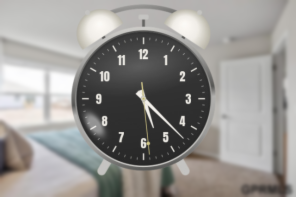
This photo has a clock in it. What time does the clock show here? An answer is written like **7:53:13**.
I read **5:22:29**
